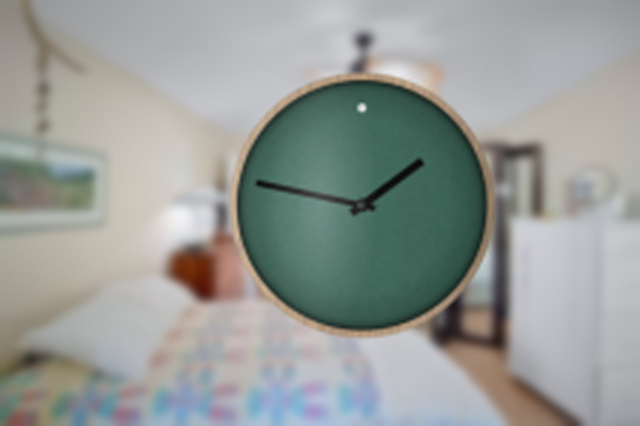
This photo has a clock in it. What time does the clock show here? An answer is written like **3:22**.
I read **1:47**
